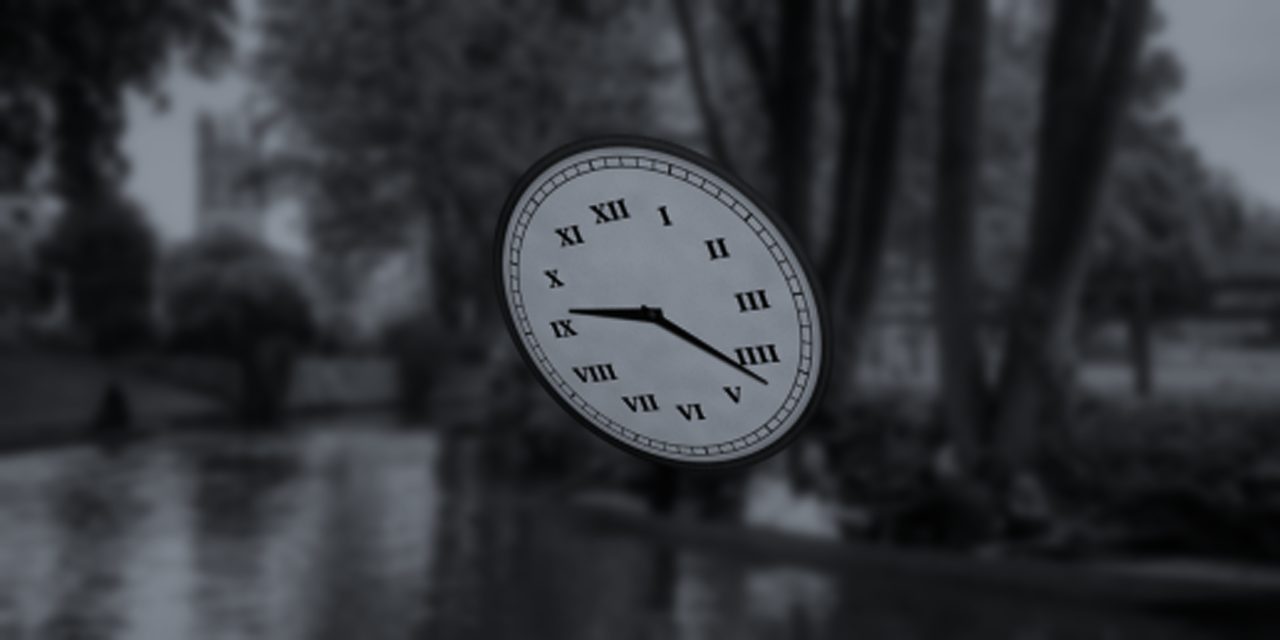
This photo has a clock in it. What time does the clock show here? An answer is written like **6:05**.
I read **9:22**
